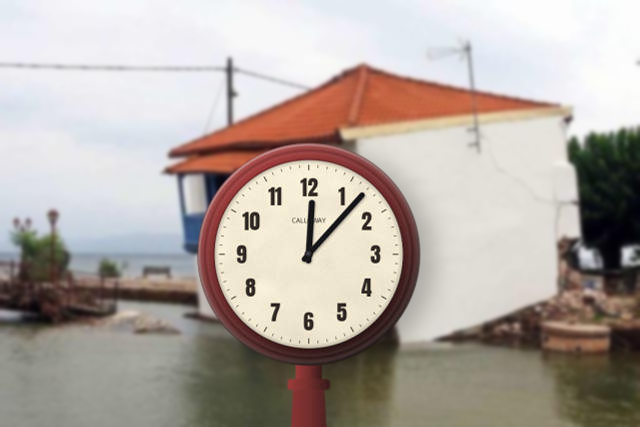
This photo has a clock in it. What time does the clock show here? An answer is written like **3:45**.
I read **12:07**
